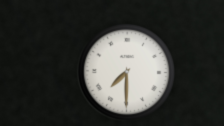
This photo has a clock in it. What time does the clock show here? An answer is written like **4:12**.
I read **7:30**
